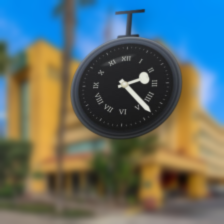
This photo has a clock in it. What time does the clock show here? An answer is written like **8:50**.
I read **2:23**
